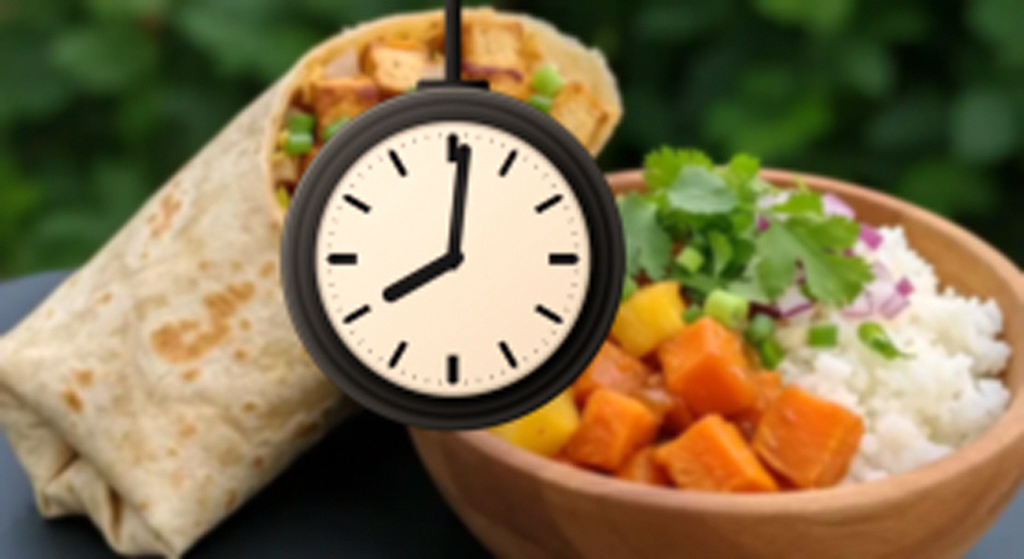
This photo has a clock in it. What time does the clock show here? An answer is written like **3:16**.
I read **8:01**
